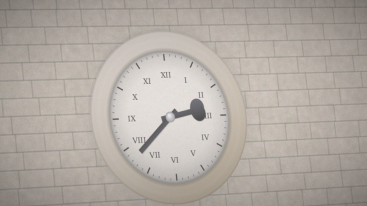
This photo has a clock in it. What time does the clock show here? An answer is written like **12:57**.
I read **2:38**
